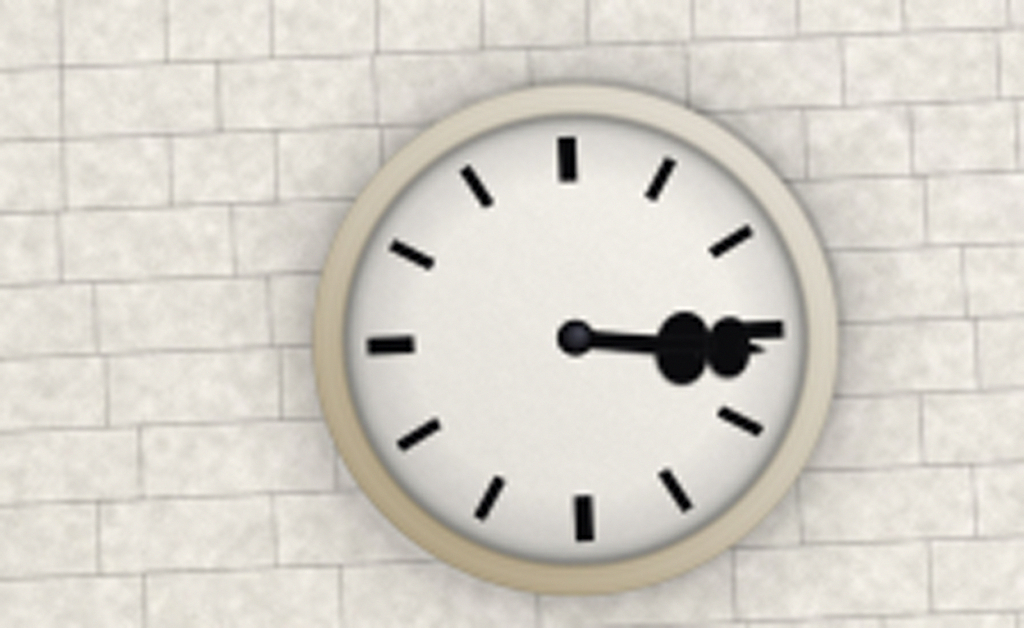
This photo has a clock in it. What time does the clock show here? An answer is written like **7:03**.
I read **3:16**
